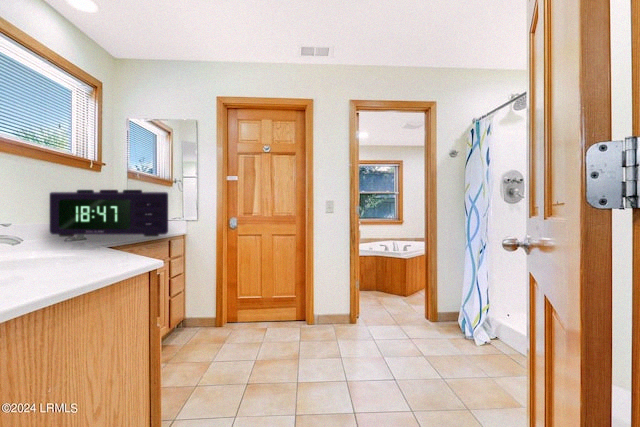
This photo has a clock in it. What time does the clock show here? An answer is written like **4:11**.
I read **18:47**
